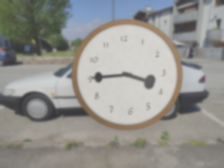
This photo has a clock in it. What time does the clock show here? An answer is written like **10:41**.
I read **3:45**
